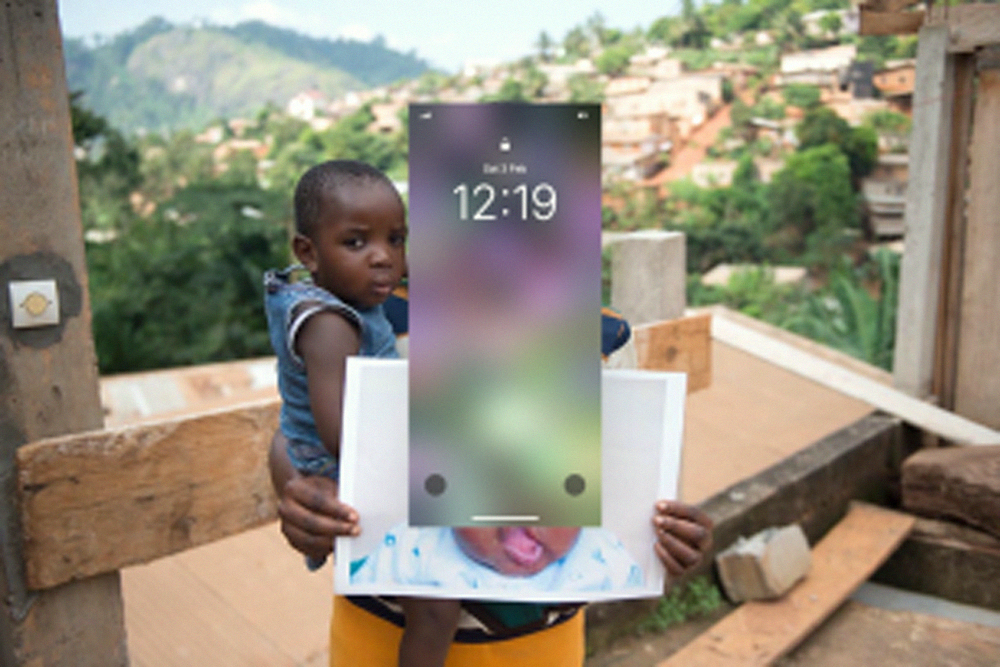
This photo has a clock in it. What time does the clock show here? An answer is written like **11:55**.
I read **12:19**
